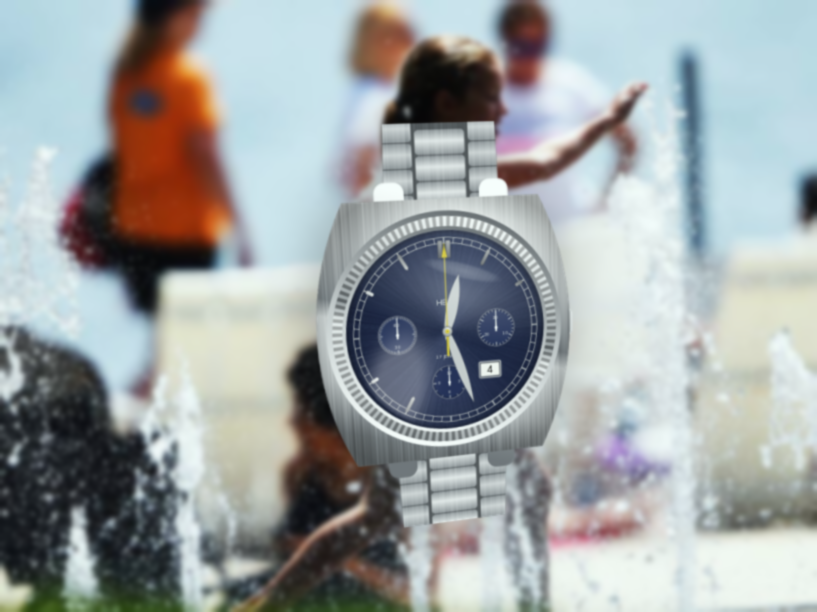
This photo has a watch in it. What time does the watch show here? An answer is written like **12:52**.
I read **12:27**
